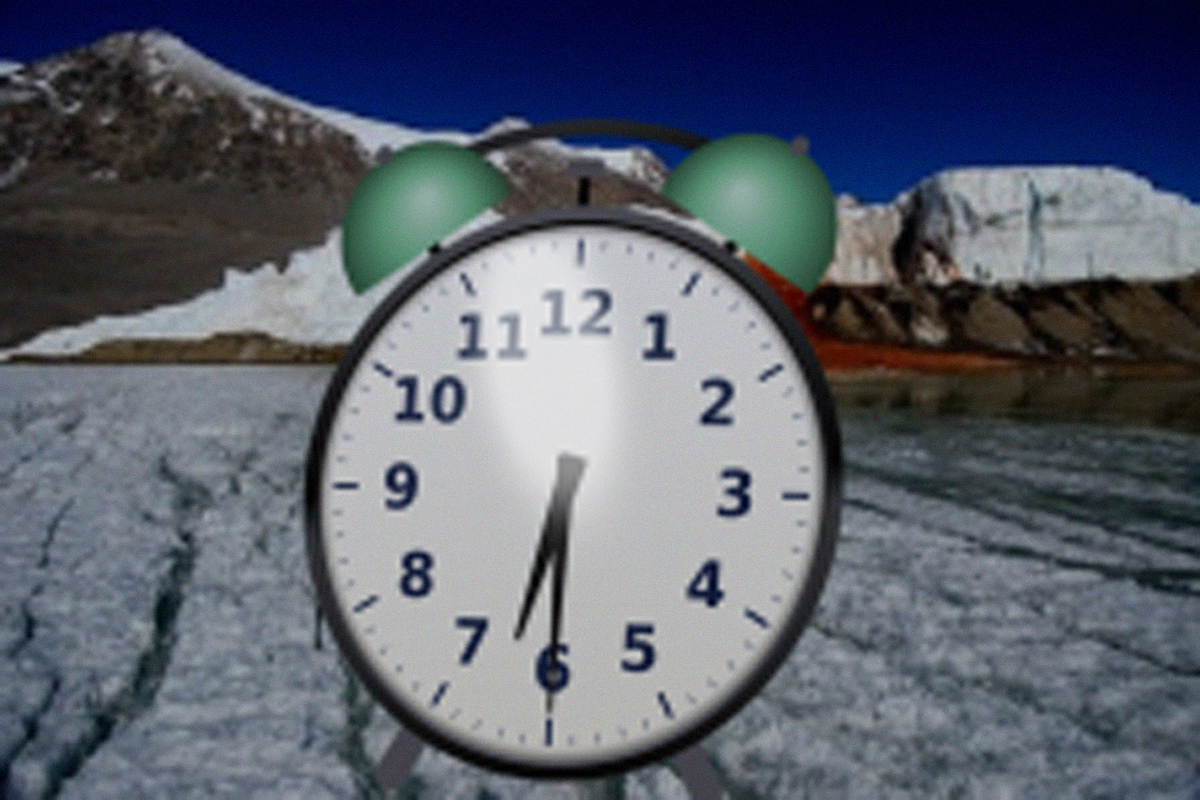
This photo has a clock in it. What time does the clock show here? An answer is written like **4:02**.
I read **6:30**
